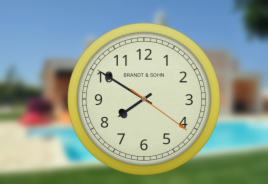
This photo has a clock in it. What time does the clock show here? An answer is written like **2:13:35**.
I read **7:50:21**
